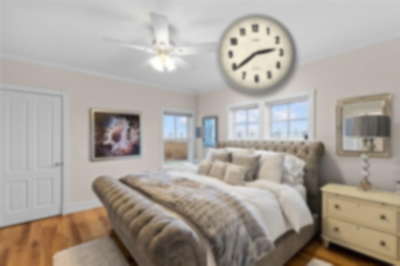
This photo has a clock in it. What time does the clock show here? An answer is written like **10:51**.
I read **2:39**
